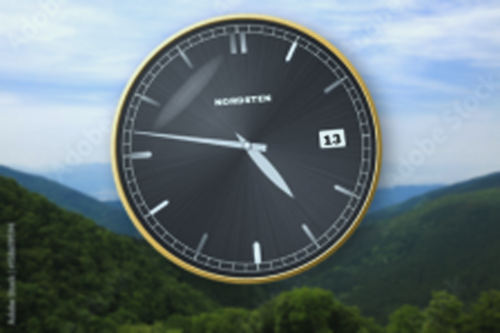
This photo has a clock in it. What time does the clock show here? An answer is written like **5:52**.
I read **4:47**
